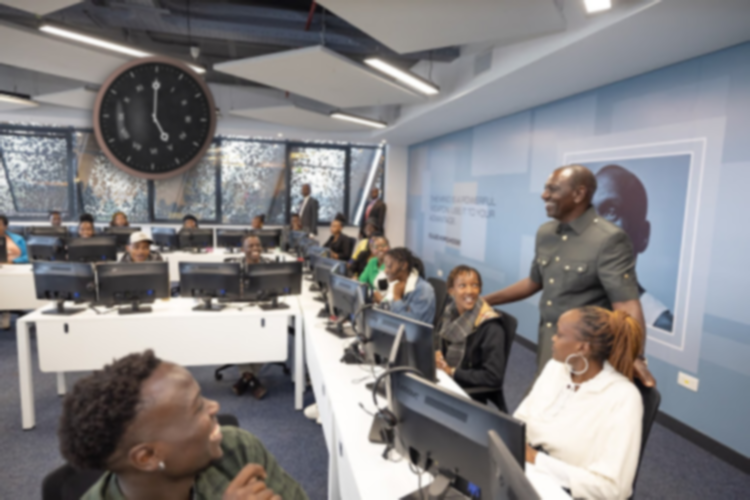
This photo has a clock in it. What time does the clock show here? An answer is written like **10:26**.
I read **5:00**
